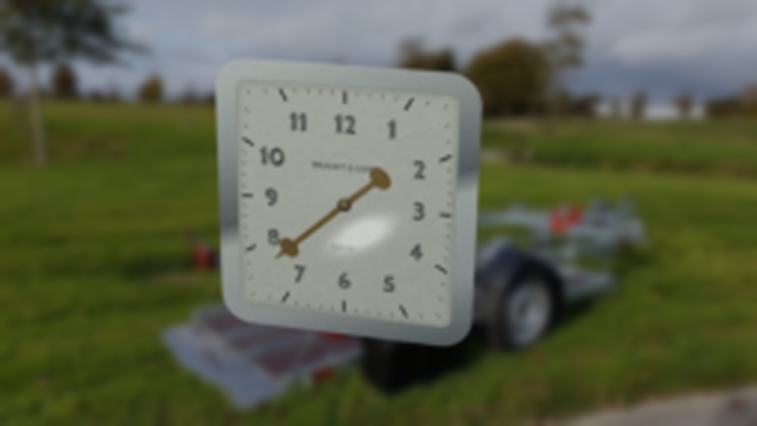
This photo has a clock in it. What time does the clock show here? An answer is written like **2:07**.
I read **1:38**
